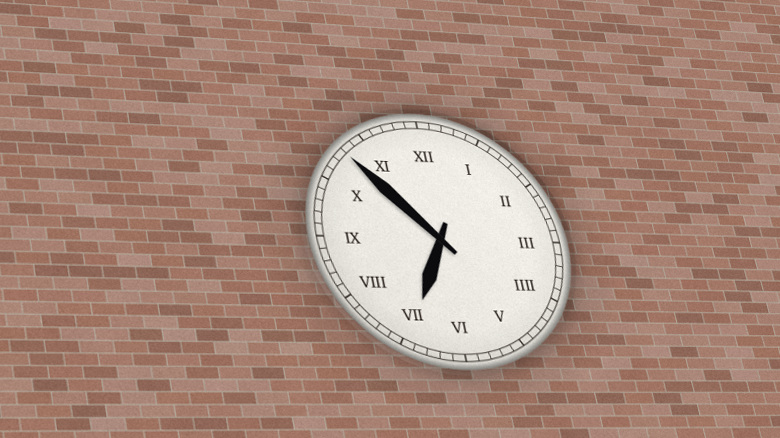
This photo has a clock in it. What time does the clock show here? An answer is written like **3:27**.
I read **6:53**
